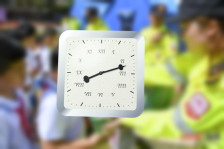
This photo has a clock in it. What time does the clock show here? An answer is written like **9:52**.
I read **8:12**
